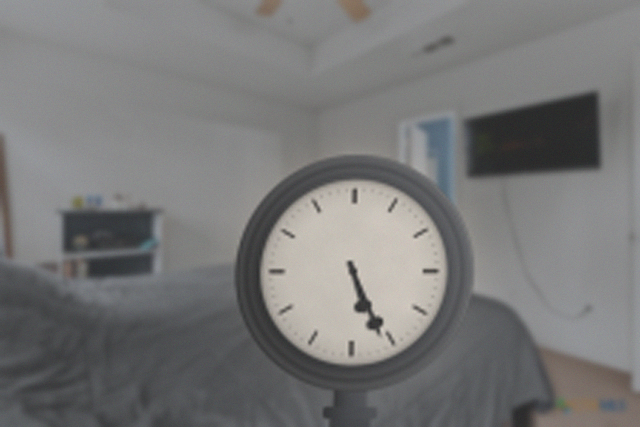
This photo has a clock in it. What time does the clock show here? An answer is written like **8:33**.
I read **5:26**
